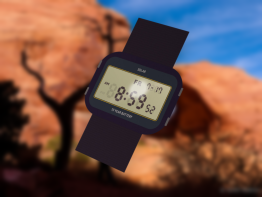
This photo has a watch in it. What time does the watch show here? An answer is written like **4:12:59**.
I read **8:59:52**
